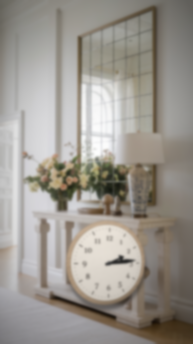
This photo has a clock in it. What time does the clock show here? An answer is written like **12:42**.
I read **2:14**
